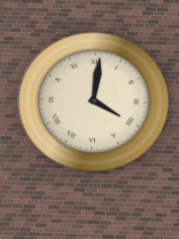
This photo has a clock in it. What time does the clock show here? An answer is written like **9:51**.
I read **4:01**
